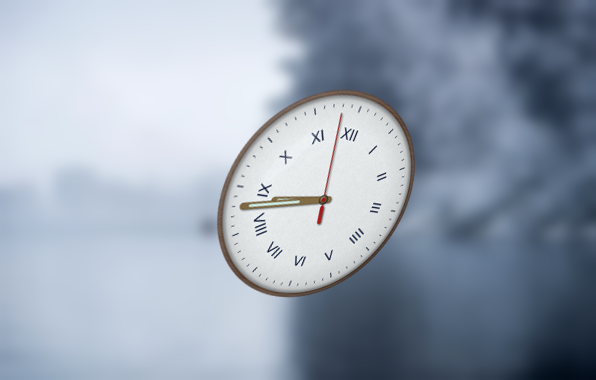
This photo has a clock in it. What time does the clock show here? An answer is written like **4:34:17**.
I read **8:42:58**
